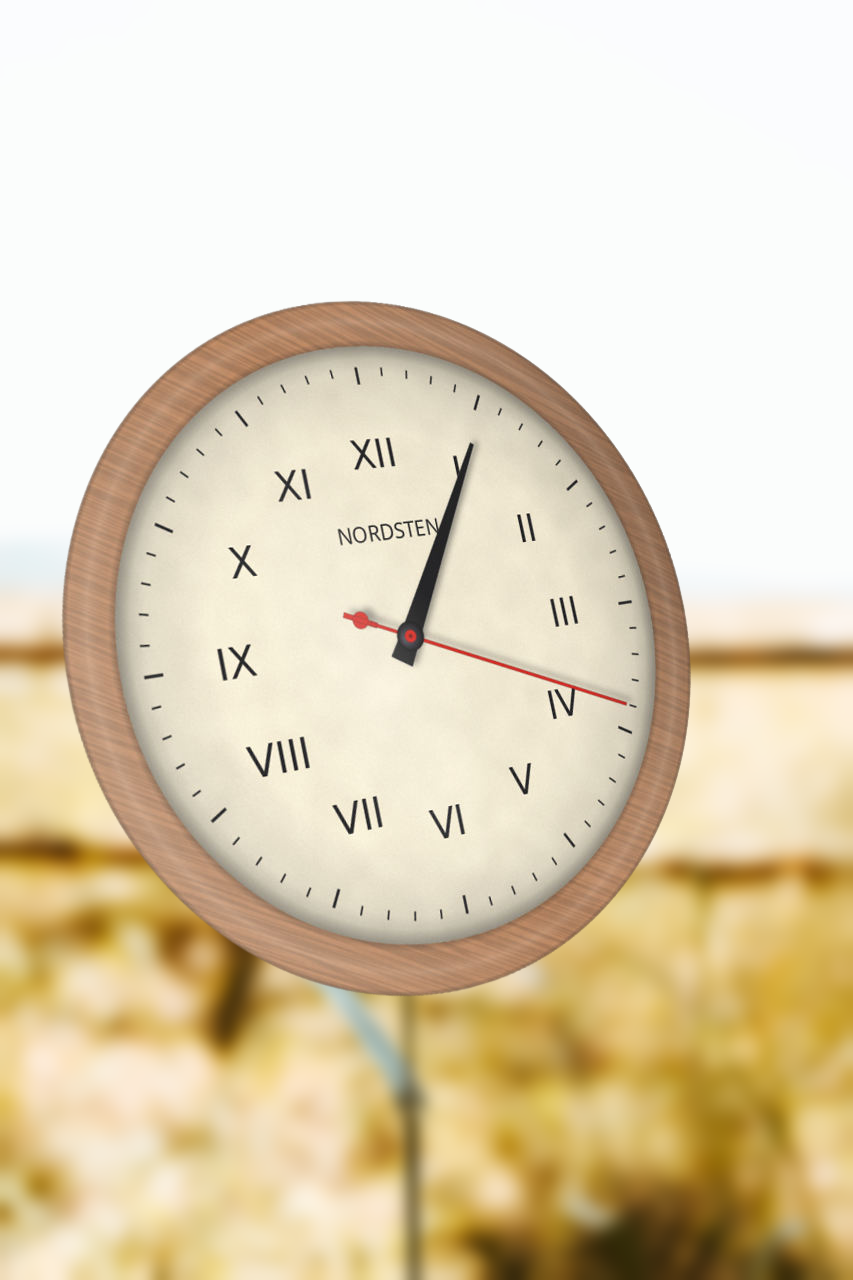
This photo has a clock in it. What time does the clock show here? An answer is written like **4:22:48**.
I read **1:05:19**
